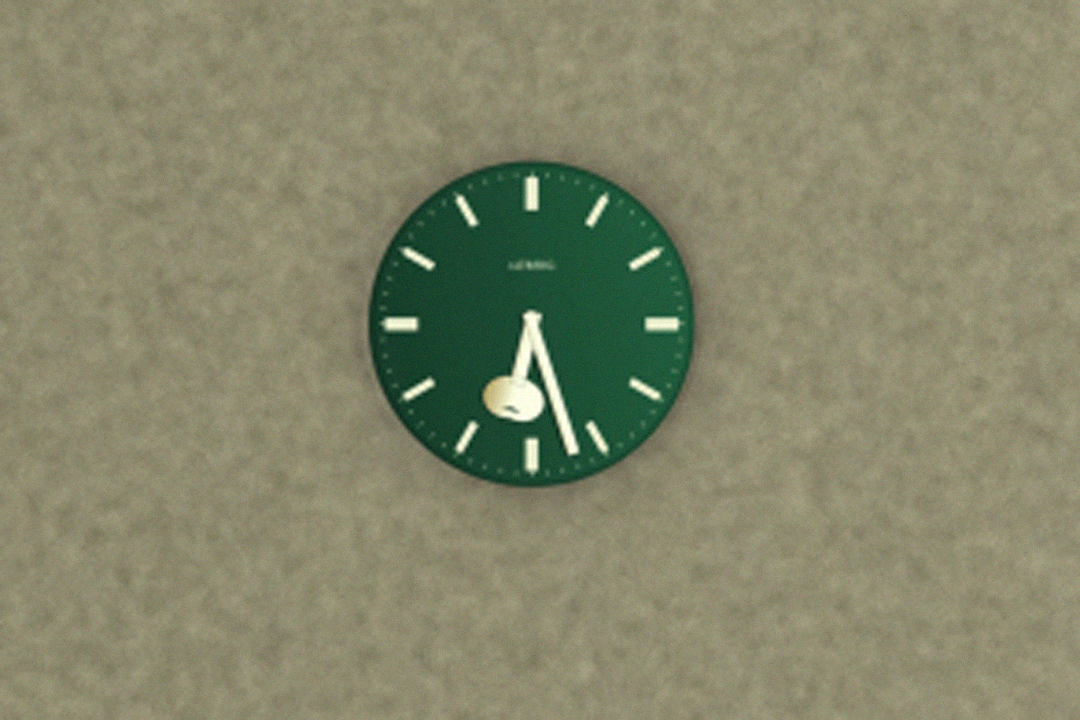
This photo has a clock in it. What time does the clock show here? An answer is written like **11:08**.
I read **6:27**
